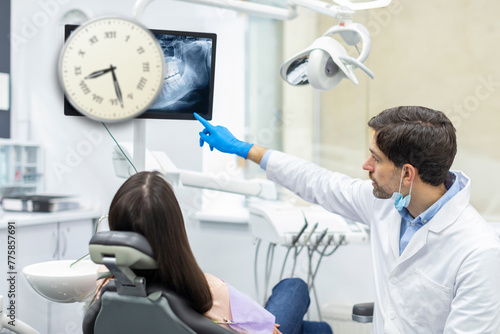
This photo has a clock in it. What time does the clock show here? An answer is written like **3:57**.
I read **8:28**
